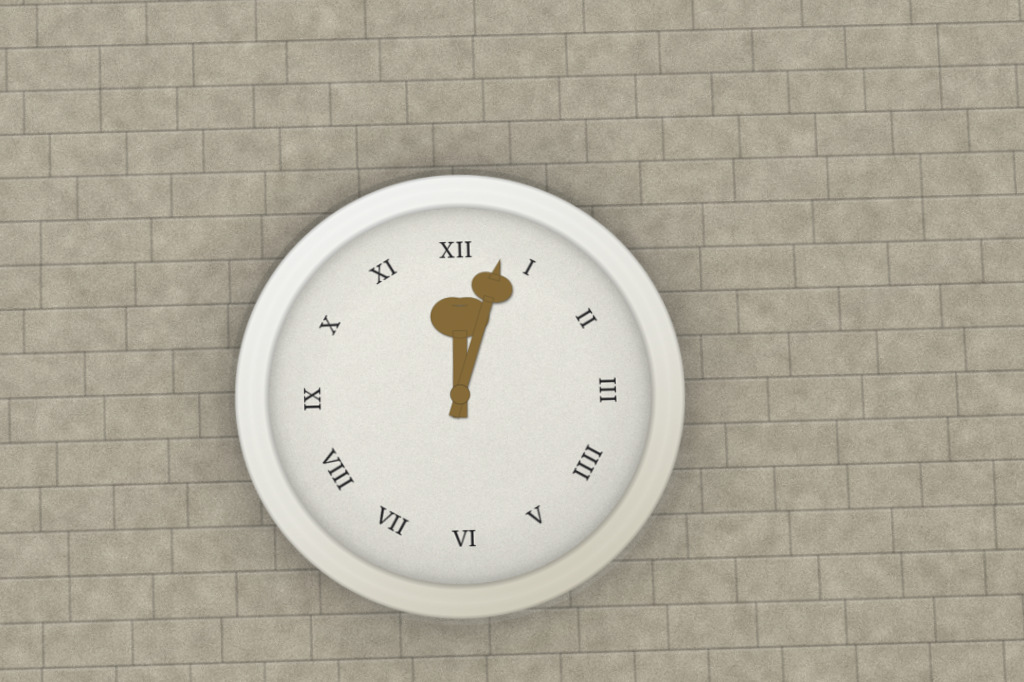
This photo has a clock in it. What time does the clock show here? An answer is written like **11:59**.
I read **12:03**
